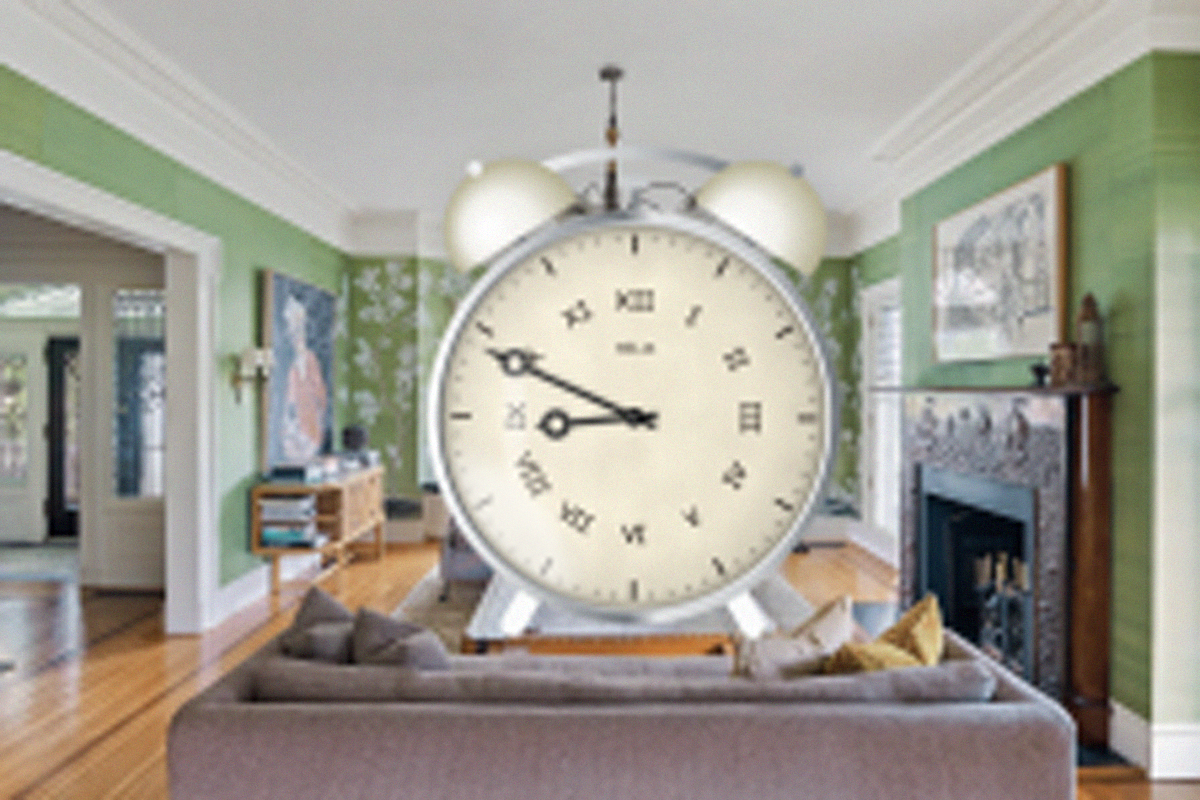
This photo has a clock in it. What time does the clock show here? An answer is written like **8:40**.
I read **8:49**
